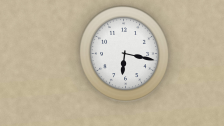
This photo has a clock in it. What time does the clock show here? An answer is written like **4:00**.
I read **6:17**
